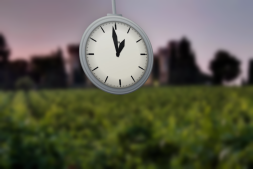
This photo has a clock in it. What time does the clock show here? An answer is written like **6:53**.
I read **12:59**
